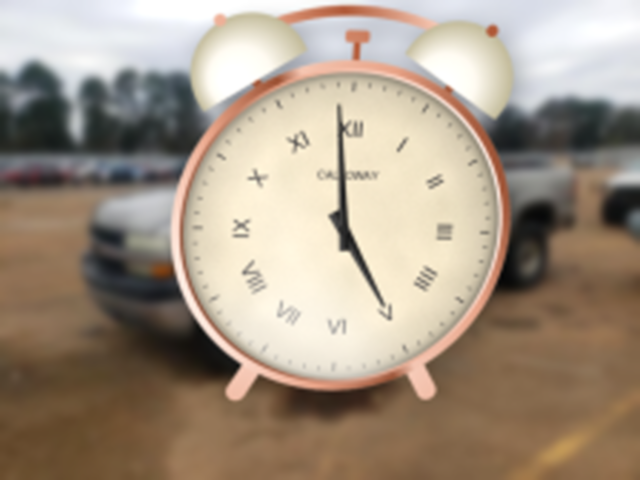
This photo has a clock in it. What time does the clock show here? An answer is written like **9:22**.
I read **4:59**
